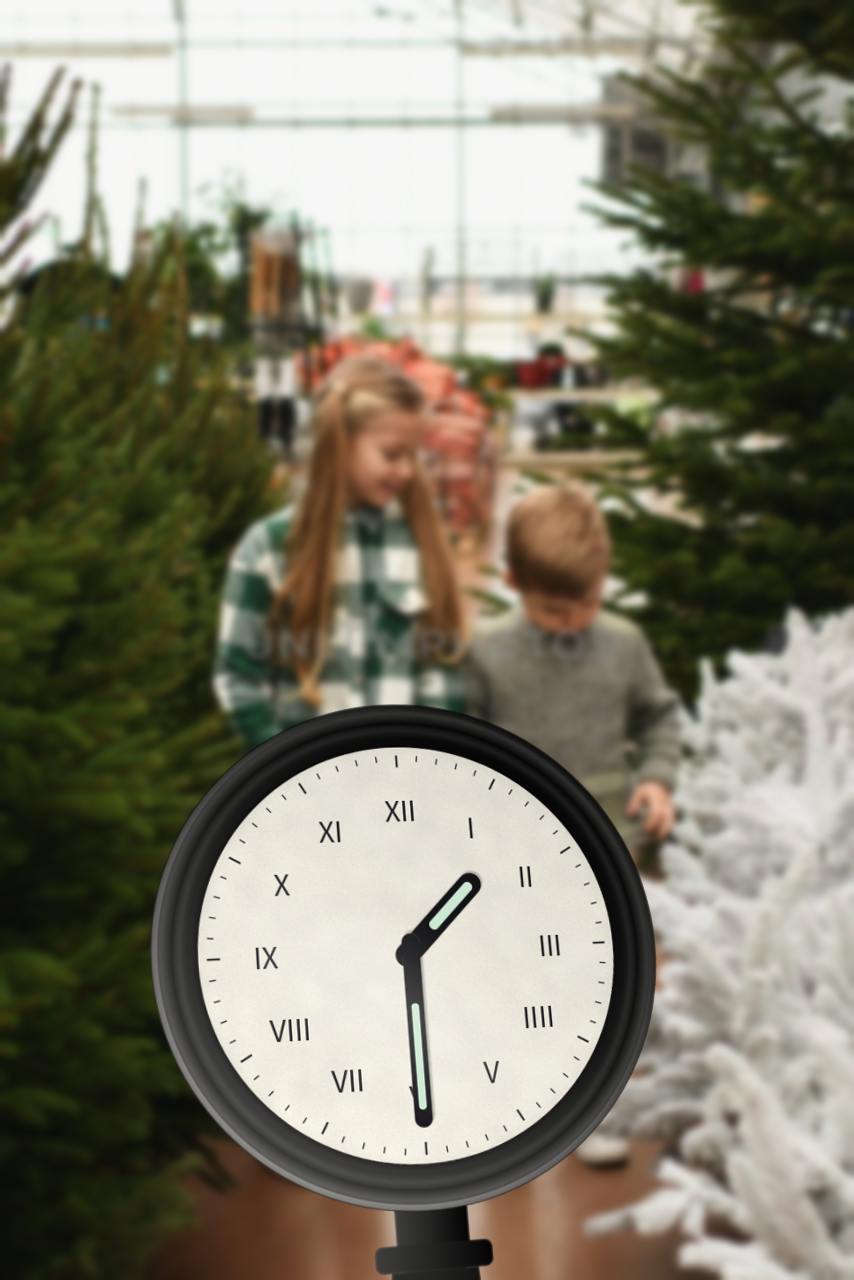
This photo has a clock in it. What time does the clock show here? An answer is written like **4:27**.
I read **1:30**
